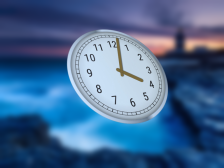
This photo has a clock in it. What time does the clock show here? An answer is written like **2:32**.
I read **4:02**
